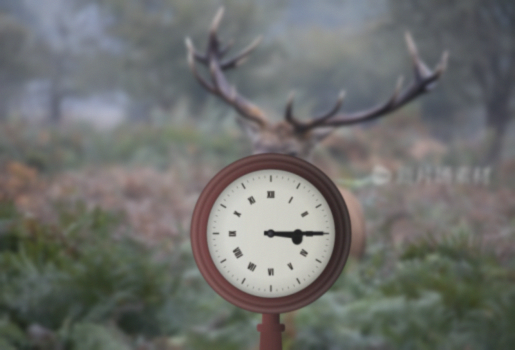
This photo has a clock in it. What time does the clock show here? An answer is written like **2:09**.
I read **3:15**
